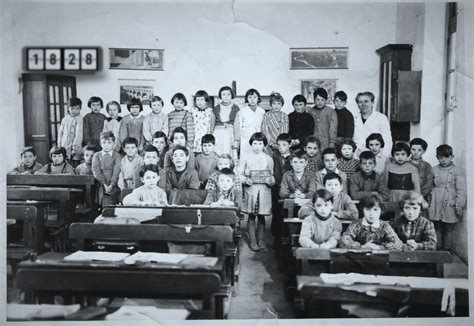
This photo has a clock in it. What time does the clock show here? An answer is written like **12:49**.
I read **18:28**
